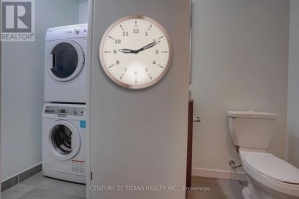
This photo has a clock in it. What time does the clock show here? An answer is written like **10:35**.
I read **9:11**
